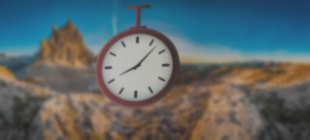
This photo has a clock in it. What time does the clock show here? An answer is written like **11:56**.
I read **8:07**
